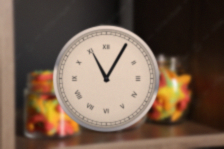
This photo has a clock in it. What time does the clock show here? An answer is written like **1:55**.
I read **11:05**
